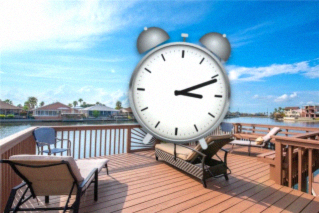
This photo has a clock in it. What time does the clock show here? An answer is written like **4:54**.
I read **3:11**
